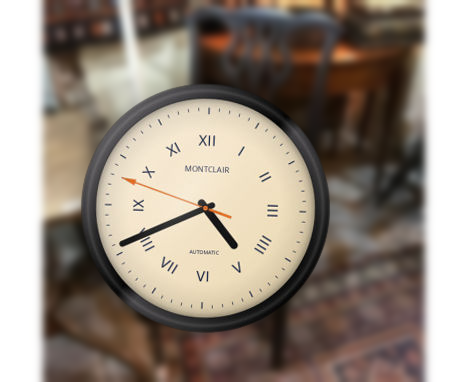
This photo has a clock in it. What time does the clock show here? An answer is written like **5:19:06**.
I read **4:40:48**
